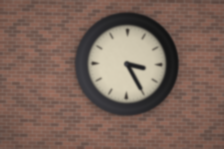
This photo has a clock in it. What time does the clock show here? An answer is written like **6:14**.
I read **3:25**
